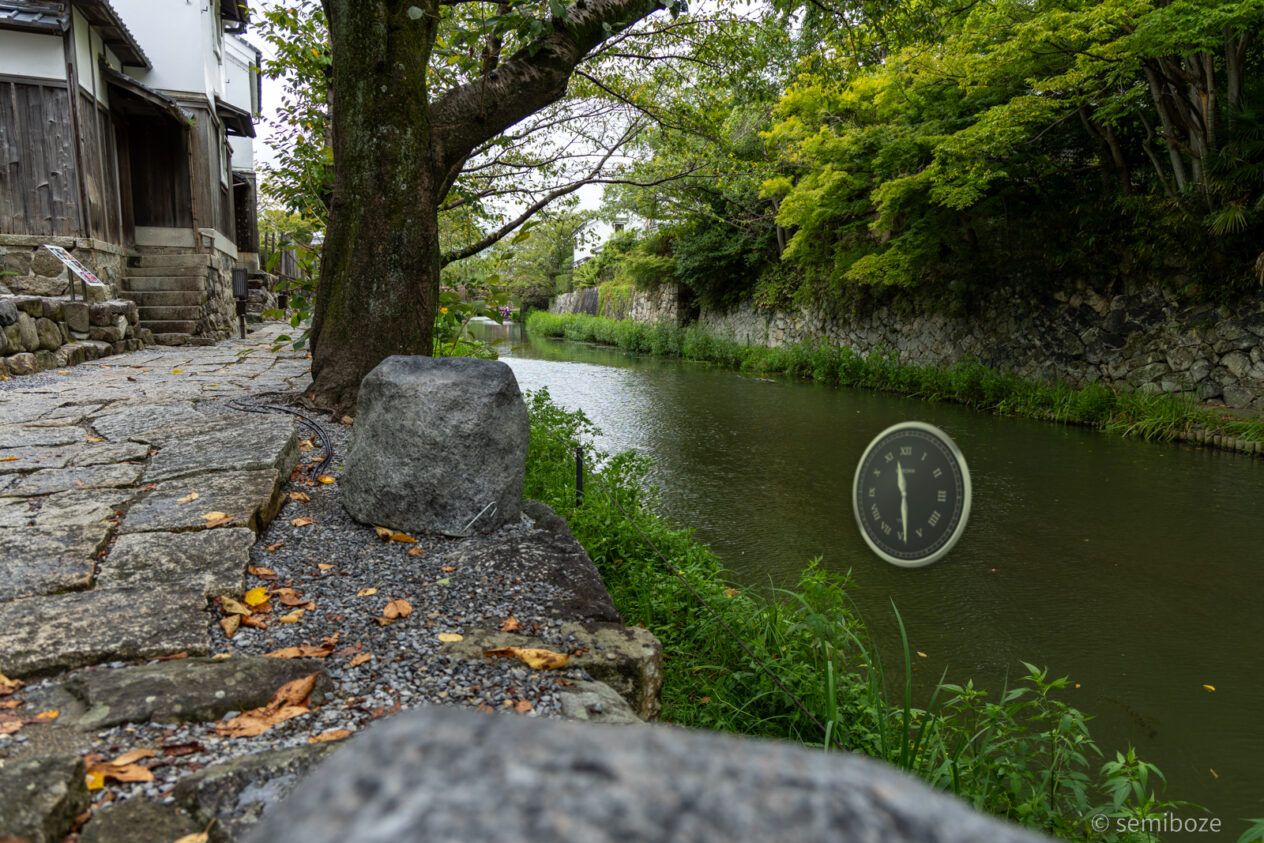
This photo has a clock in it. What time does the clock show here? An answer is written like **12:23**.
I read **11:29**
